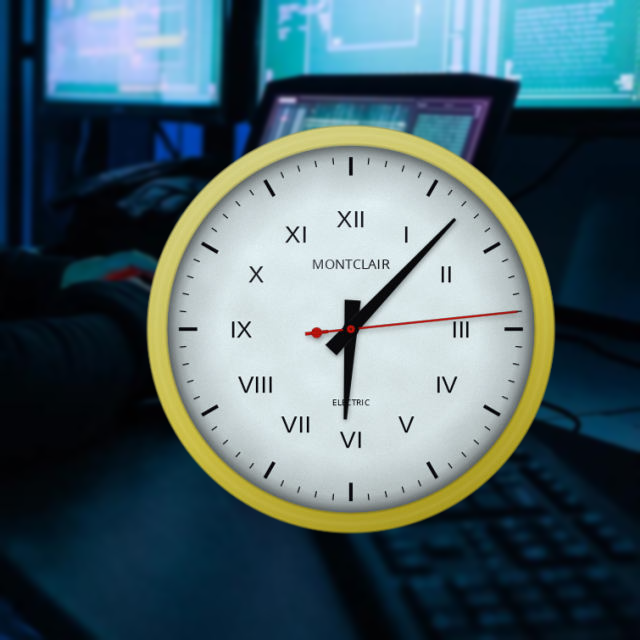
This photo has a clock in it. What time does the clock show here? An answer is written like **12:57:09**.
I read **6:07:14**
